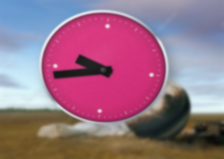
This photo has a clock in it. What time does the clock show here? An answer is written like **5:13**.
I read **9:43**
